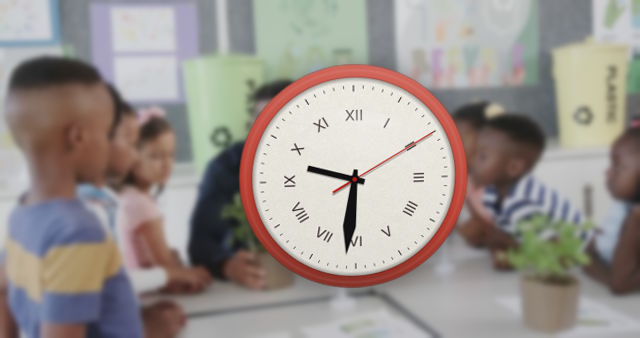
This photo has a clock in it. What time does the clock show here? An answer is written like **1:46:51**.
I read **9:31:10**
